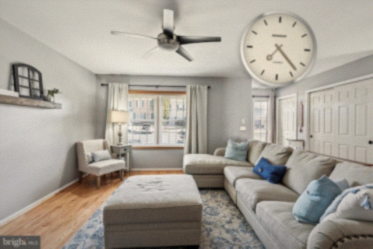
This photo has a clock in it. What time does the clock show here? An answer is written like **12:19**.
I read **7:23**
